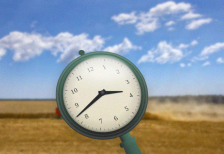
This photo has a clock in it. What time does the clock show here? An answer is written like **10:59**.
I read **3:42**
